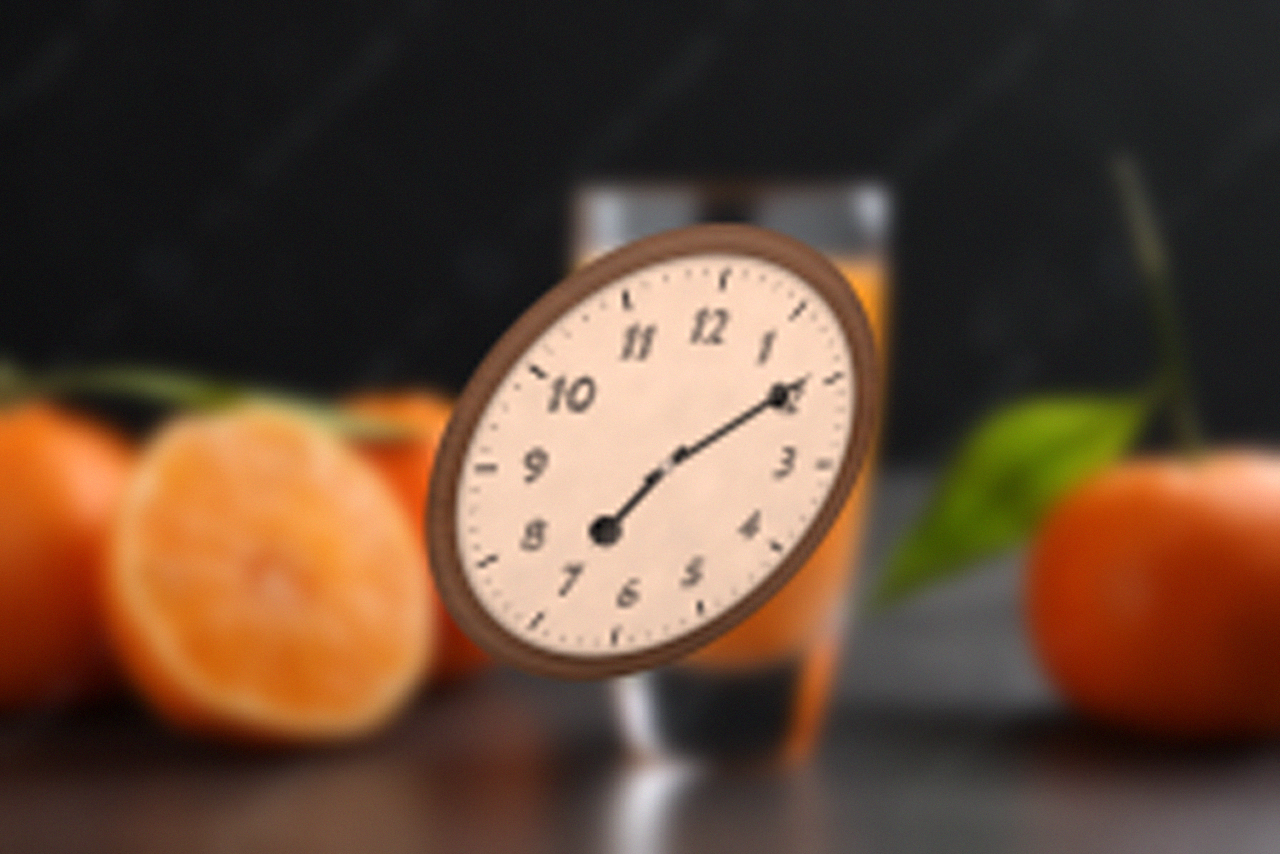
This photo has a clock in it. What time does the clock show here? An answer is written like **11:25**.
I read **7:09**
